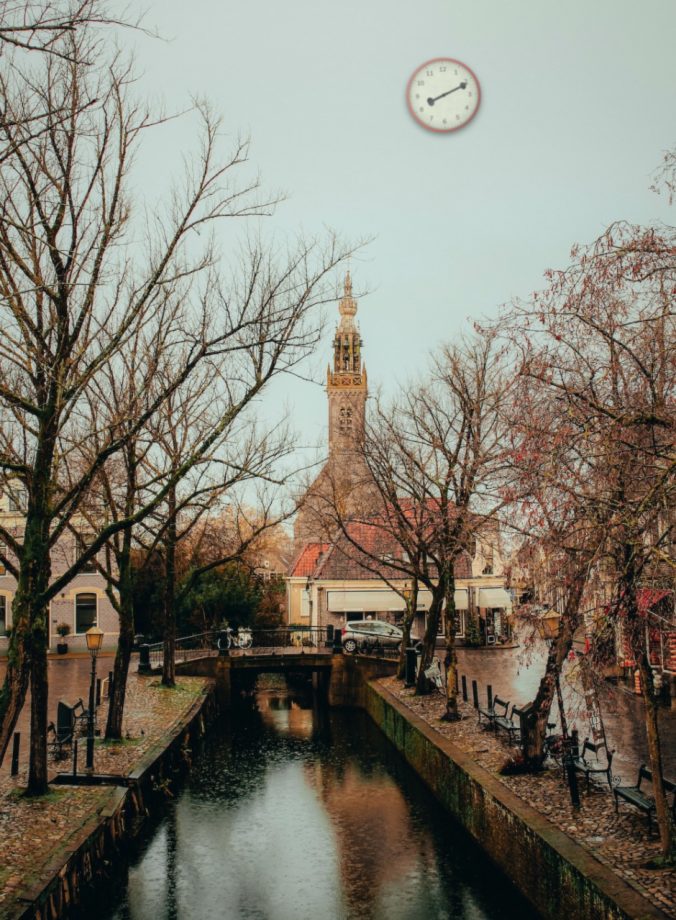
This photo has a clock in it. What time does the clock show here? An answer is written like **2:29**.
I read **8:11**
